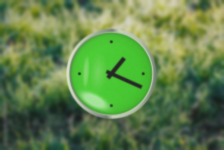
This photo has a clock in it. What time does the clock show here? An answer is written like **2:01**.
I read **1:19**
